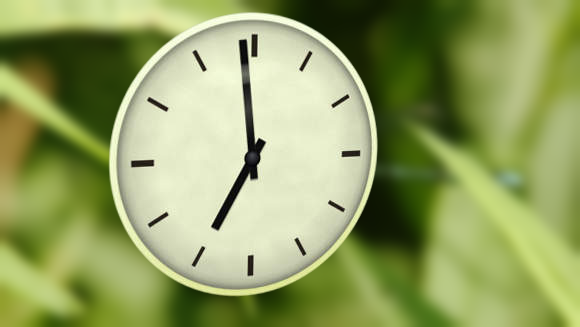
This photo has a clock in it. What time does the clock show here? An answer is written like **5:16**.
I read **6:59**
